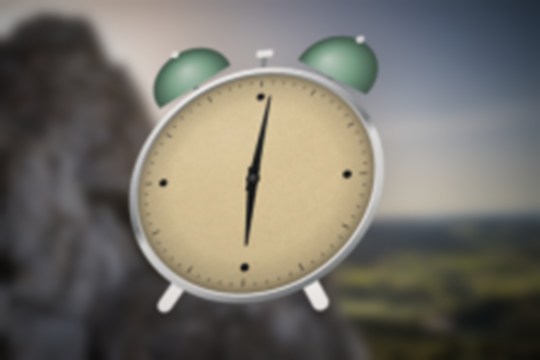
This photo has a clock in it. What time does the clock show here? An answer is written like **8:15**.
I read **6:01**
